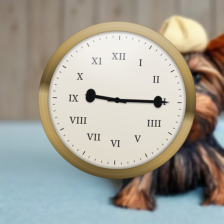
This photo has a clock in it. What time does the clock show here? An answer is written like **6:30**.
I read **9:15**
